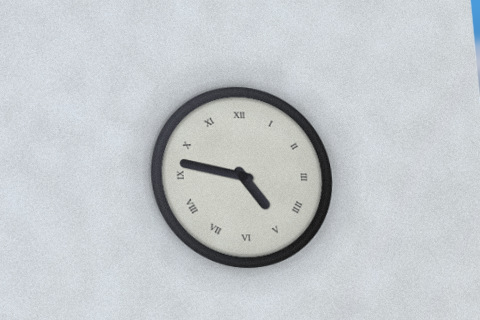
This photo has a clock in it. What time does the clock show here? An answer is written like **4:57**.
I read **4:47**
